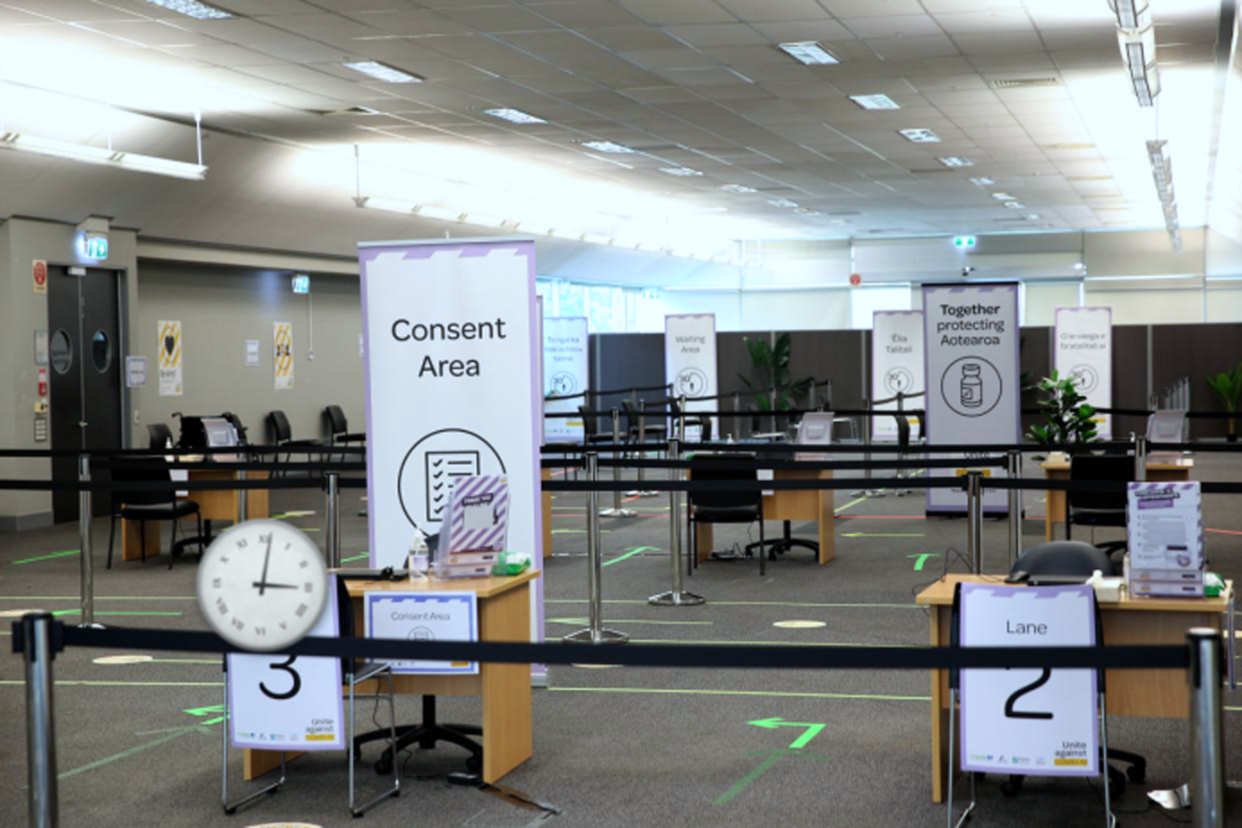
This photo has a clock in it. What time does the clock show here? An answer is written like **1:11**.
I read **3:01**
